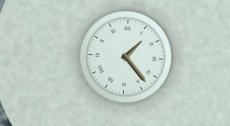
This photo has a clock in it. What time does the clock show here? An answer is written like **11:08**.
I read **1:23**
